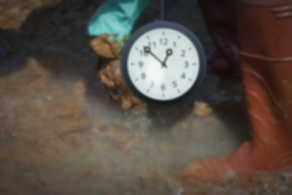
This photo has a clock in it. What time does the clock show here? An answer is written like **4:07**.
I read **12:52**
